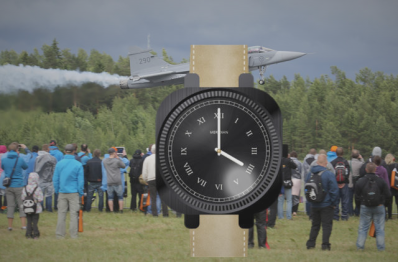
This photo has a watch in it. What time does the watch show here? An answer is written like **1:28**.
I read **4:00**
